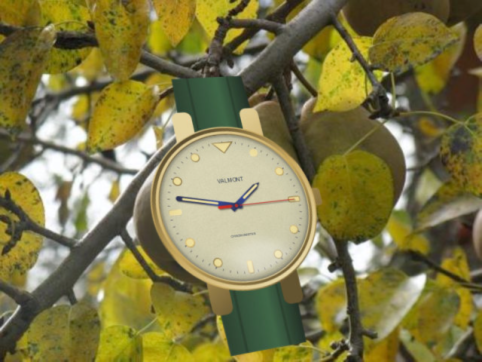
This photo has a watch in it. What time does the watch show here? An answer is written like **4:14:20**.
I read **1:47:15**
